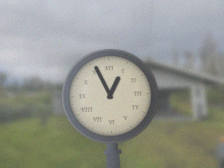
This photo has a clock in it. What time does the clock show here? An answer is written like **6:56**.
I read **12:56**
